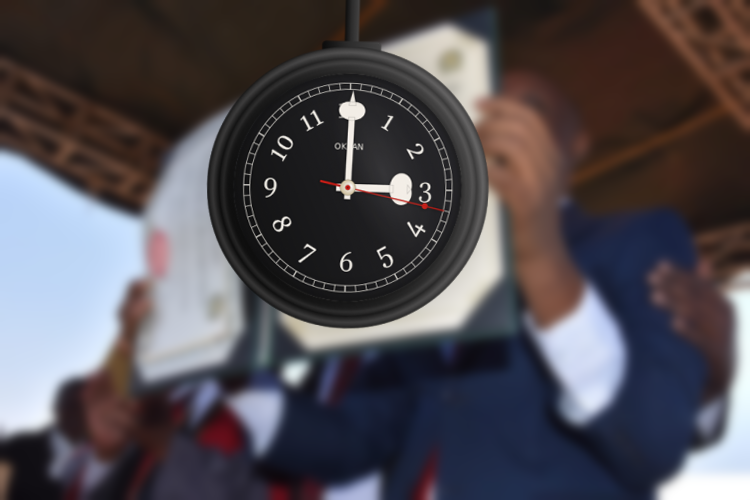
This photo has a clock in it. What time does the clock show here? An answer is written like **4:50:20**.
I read **3:00:17**
